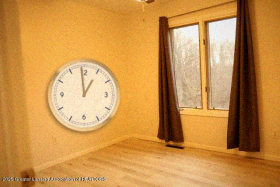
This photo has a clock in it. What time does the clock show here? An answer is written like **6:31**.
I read **12:59**
